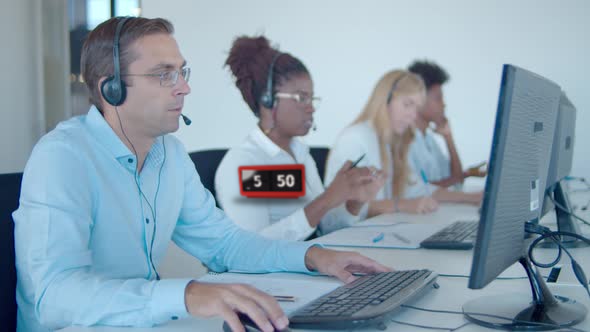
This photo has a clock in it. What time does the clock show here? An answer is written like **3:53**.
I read **5:50**
